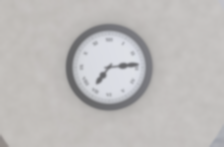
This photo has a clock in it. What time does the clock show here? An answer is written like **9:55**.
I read **7:14**
